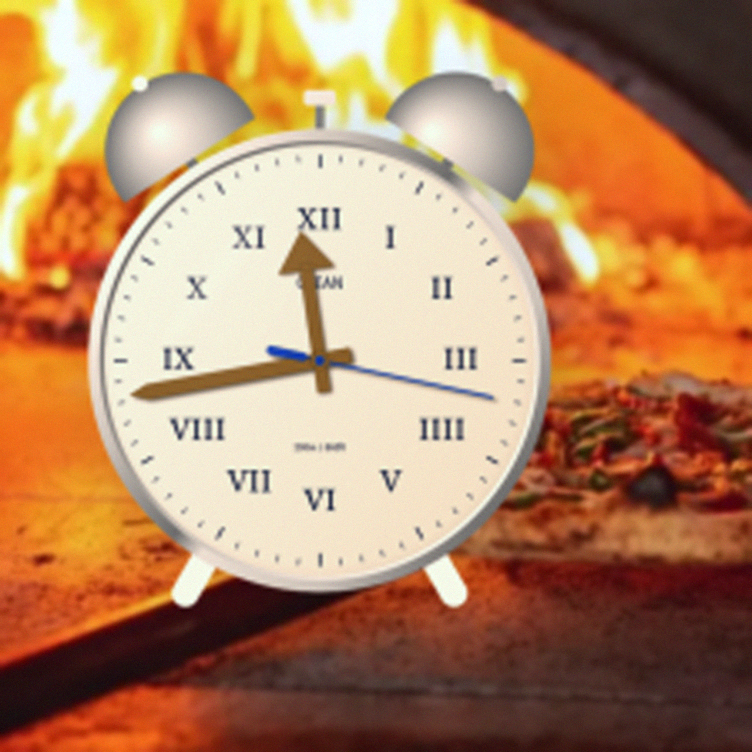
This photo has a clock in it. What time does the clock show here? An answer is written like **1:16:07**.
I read **11:43:17**
